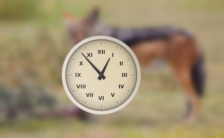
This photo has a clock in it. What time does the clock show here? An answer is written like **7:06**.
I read **12:53**
